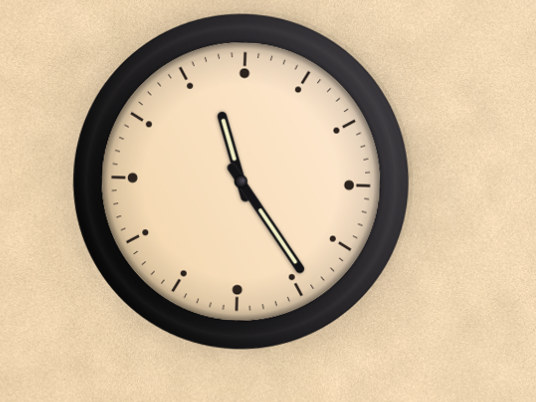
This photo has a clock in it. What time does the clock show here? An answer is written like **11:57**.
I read **11:24**
